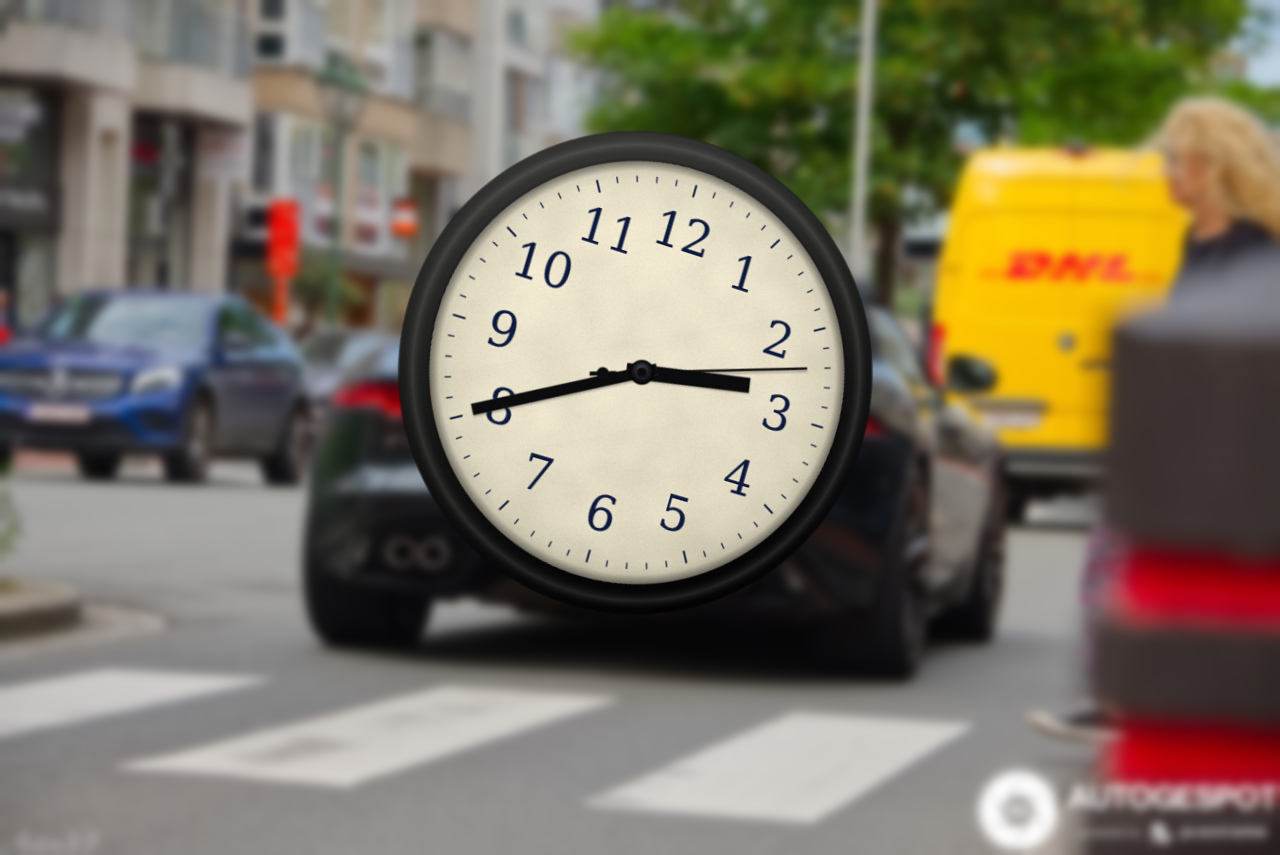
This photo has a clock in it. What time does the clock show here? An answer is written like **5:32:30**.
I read **2:40:12**
